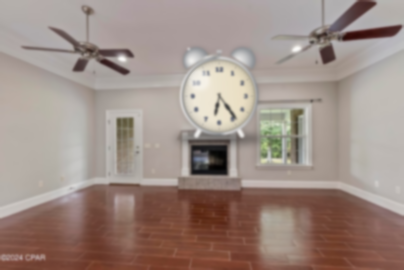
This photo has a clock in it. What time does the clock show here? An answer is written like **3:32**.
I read **6:24**
